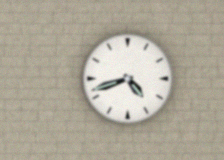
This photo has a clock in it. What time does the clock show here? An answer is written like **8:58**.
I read **4:42**
